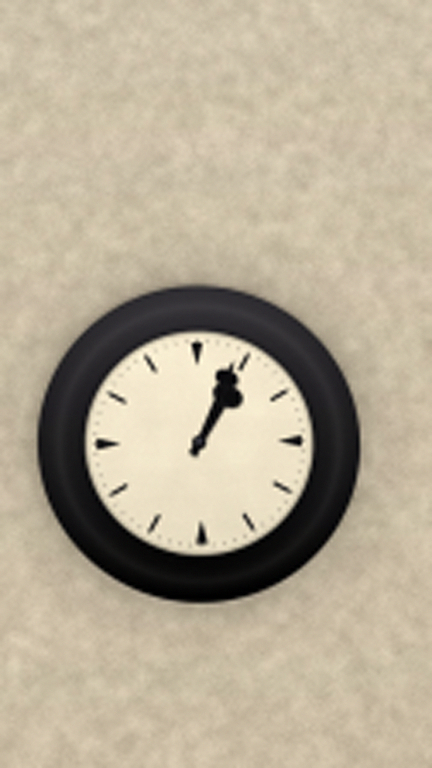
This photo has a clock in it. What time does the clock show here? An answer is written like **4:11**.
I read **1:04**
